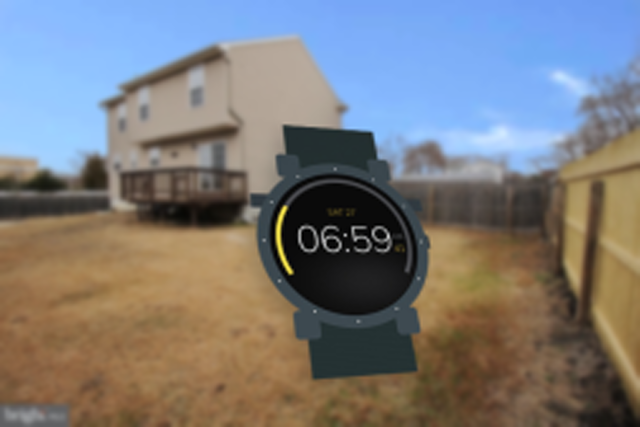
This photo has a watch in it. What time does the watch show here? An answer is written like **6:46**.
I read **6:59**
